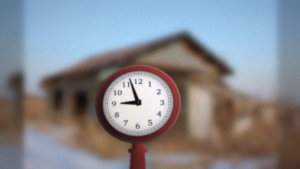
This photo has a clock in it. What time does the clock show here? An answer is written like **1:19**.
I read **8:57**
